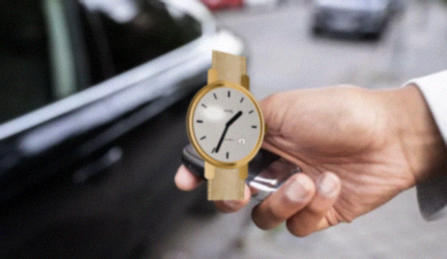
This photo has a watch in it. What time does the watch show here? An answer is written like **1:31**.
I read **1:34**
